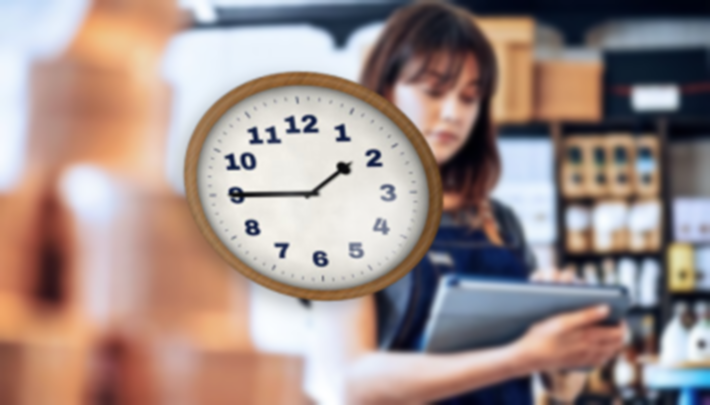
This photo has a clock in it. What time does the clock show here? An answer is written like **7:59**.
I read **1:45**
